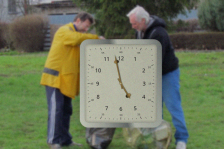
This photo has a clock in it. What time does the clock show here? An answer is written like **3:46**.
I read **4:58**
